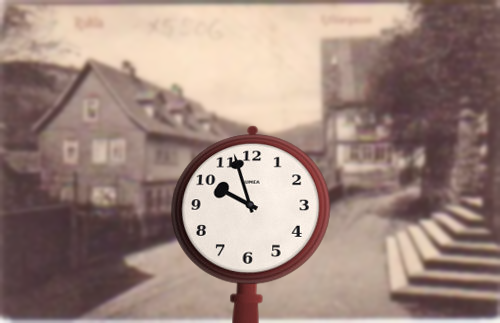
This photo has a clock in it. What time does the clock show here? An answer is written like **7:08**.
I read **9:57**
